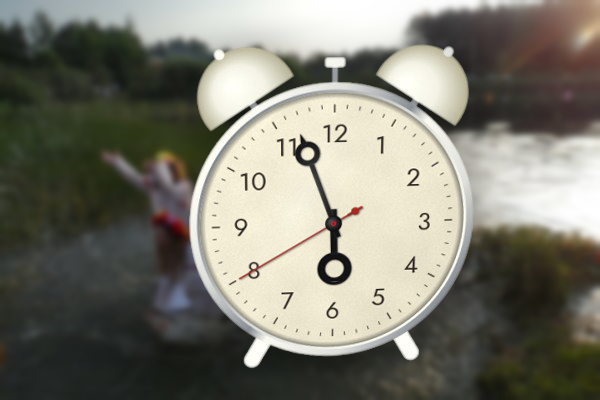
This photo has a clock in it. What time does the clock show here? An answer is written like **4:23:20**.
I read **5:56:40**
